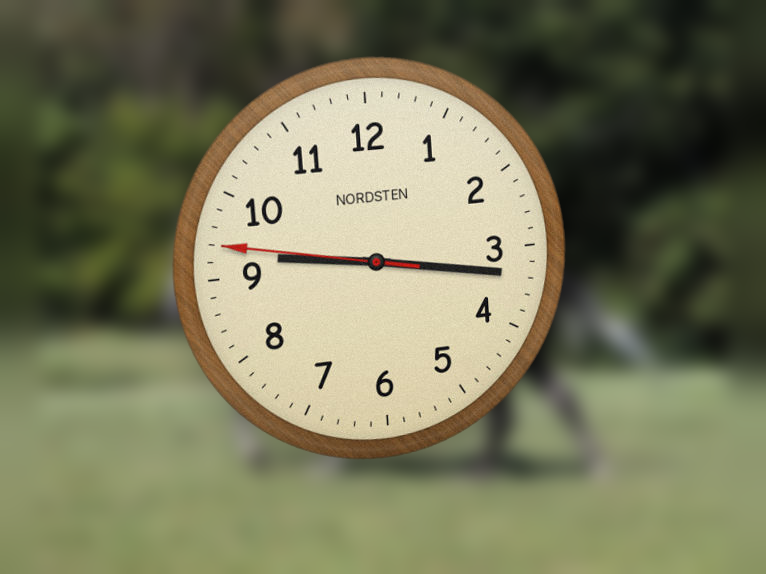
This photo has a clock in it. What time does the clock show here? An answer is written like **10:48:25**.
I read **9:16:47**
